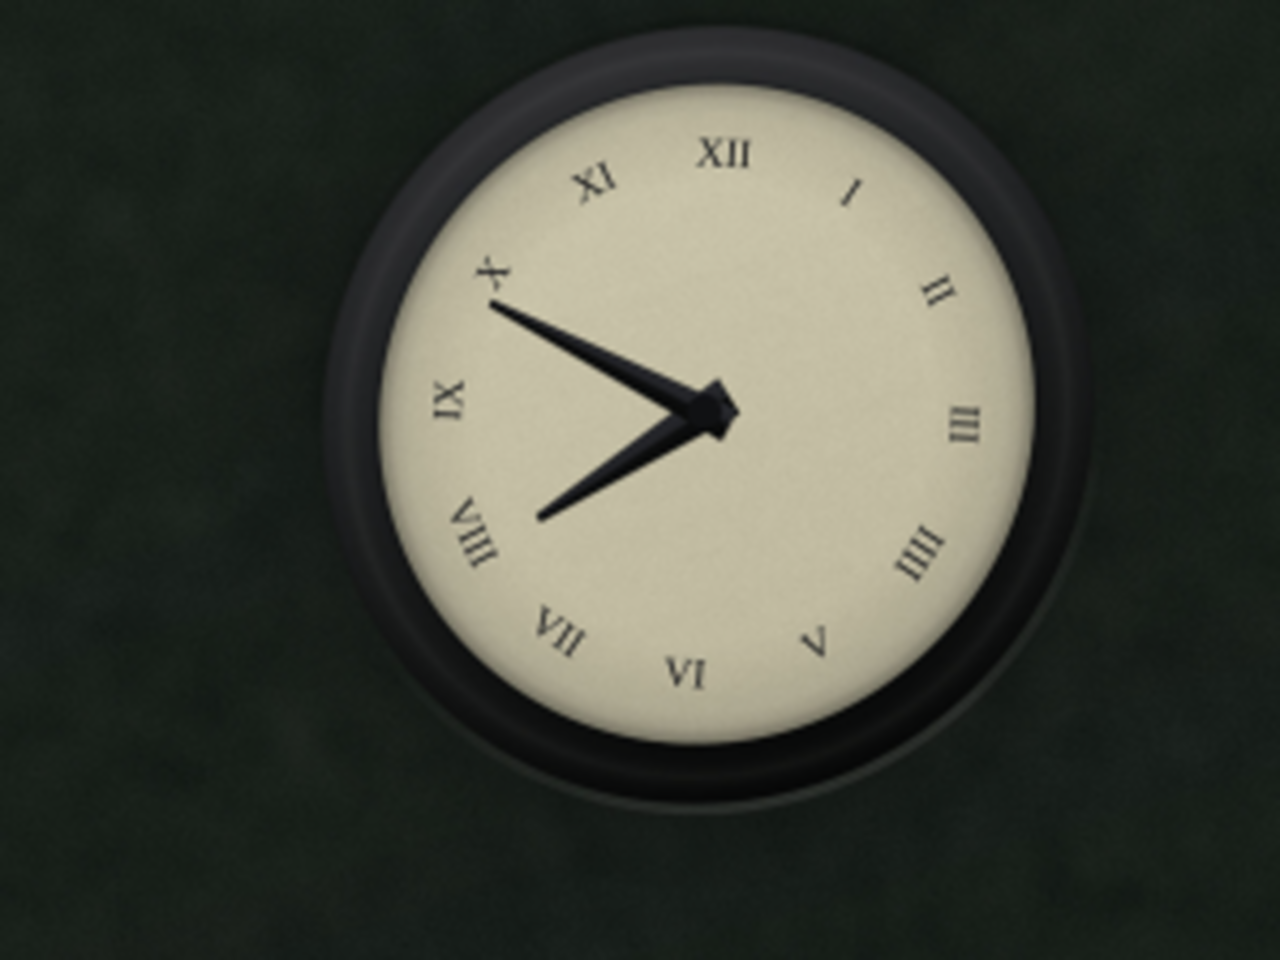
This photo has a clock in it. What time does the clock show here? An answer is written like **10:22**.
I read **7:49**
